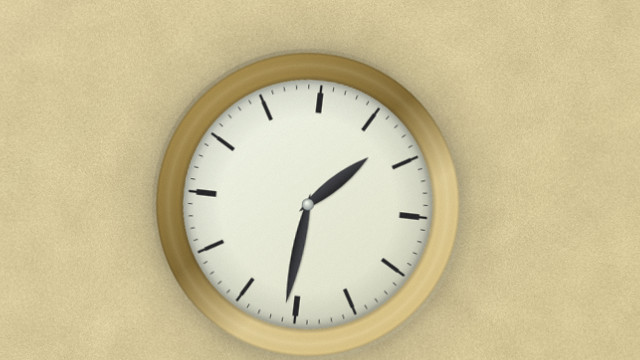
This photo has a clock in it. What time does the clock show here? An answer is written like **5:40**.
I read **1:31**
